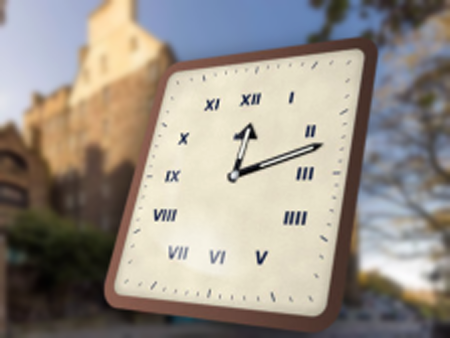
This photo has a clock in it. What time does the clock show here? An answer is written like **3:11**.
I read **12:12**
